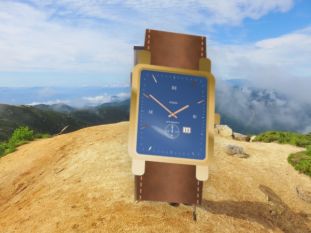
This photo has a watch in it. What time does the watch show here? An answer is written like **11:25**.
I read **1:51**
